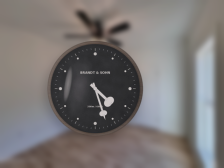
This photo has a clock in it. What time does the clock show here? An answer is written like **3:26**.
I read **4:27**
